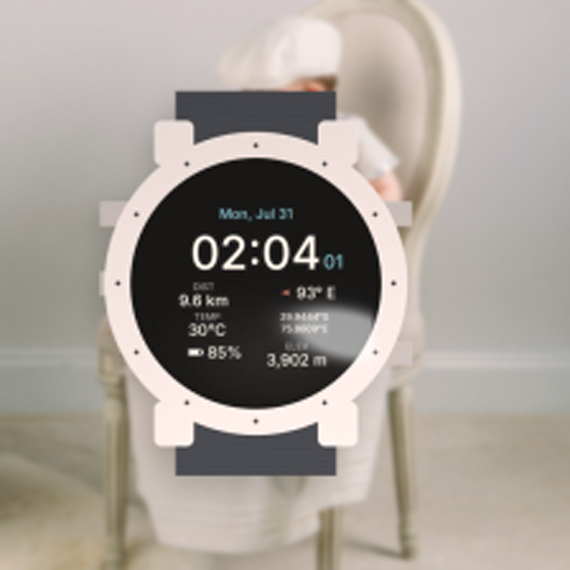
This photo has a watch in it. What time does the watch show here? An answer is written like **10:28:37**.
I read **2:04:01**
